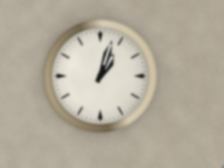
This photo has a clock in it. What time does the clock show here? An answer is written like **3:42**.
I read **1:03**
